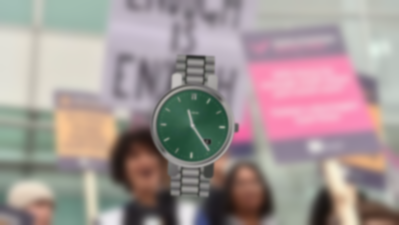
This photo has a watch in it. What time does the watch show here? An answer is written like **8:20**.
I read **11:24**
